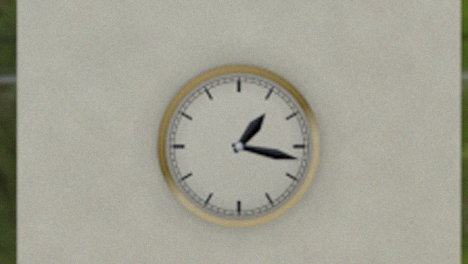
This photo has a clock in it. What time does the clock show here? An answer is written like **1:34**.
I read **1:17**
